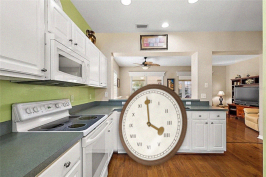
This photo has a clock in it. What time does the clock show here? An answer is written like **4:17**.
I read **3:59**
